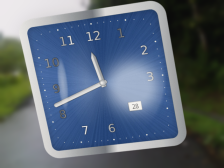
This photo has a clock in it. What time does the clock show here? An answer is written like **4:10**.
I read **11:42**
